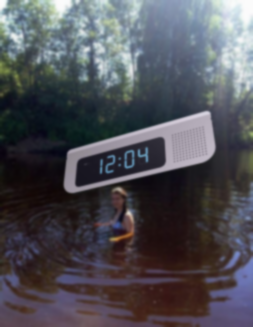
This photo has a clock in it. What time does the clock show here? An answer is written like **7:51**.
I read **12:04**
